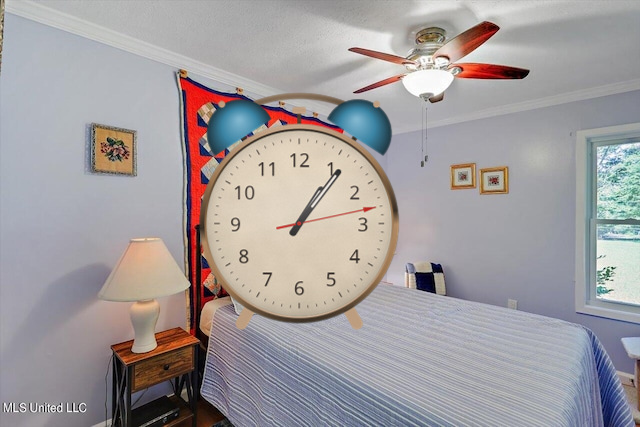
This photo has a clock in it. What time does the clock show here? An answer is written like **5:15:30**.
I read **1:06:13**
